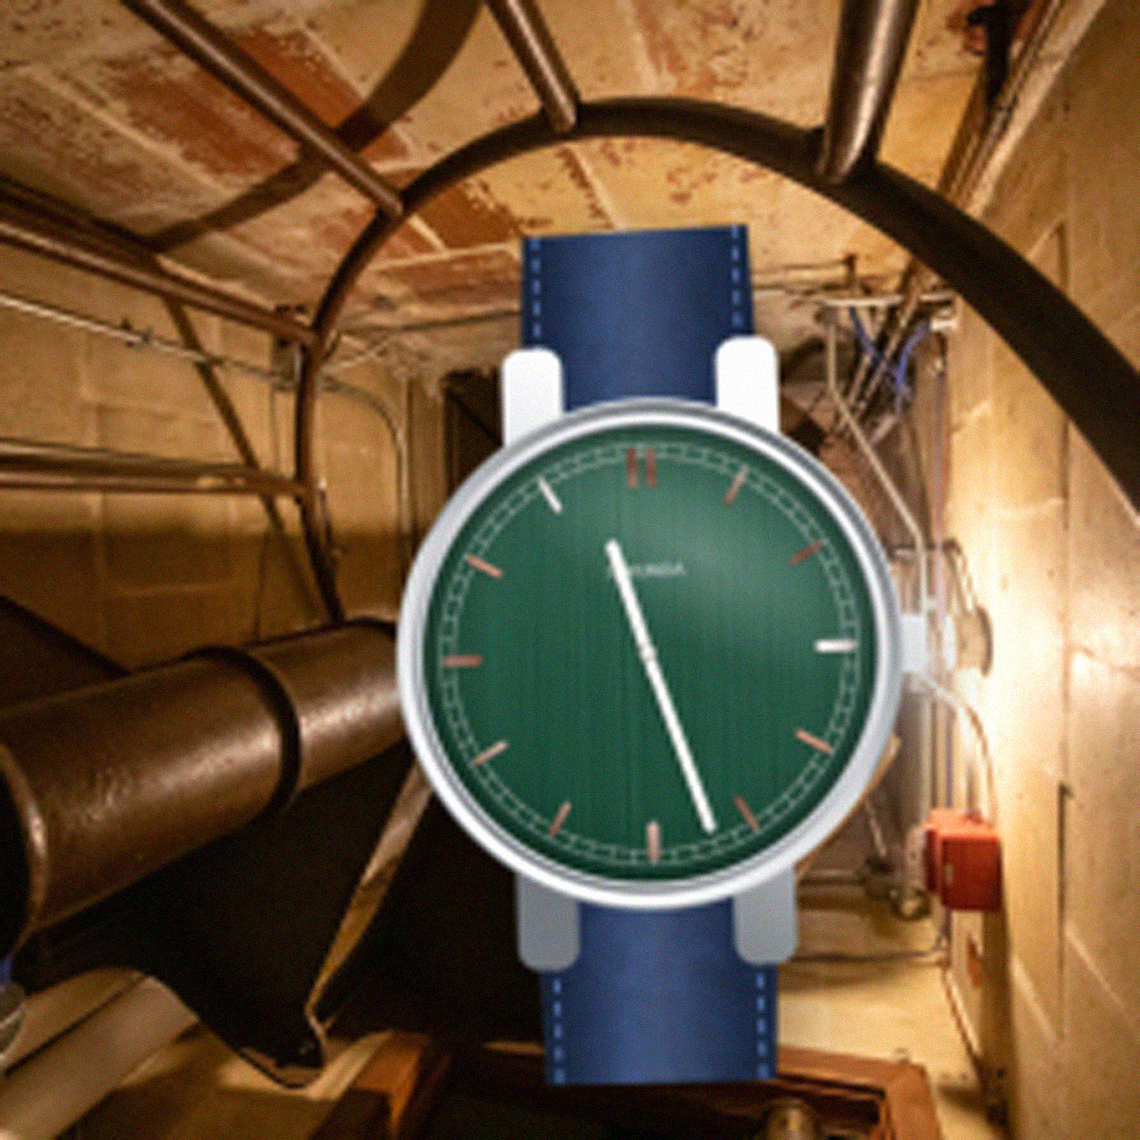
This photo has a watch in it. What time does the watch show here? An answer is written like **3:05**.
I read **11:27**
